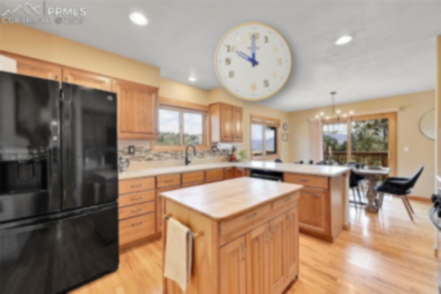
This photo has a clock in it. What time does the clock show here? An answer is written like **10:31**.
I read **10:00**
